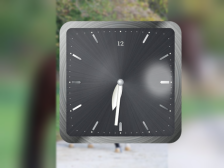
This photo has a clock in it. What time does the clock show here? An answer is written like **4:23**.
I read **6:31**
